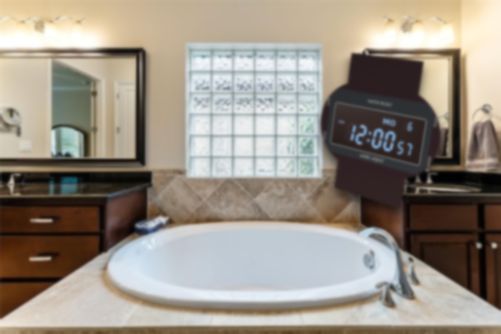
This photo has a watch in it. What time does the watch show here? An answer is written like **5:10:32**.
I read **12:00:57**
